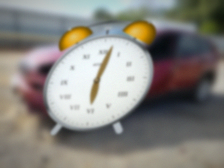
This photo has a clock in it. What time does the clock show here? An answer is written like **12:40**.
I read **6:02**
